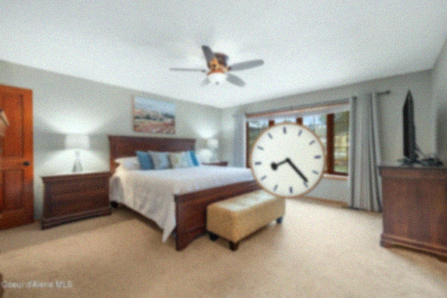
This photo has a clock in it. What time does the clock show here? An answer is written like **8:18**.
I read **8:24**
